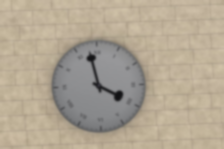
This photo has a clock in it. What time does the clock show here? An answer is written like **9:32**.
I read **3:58**
